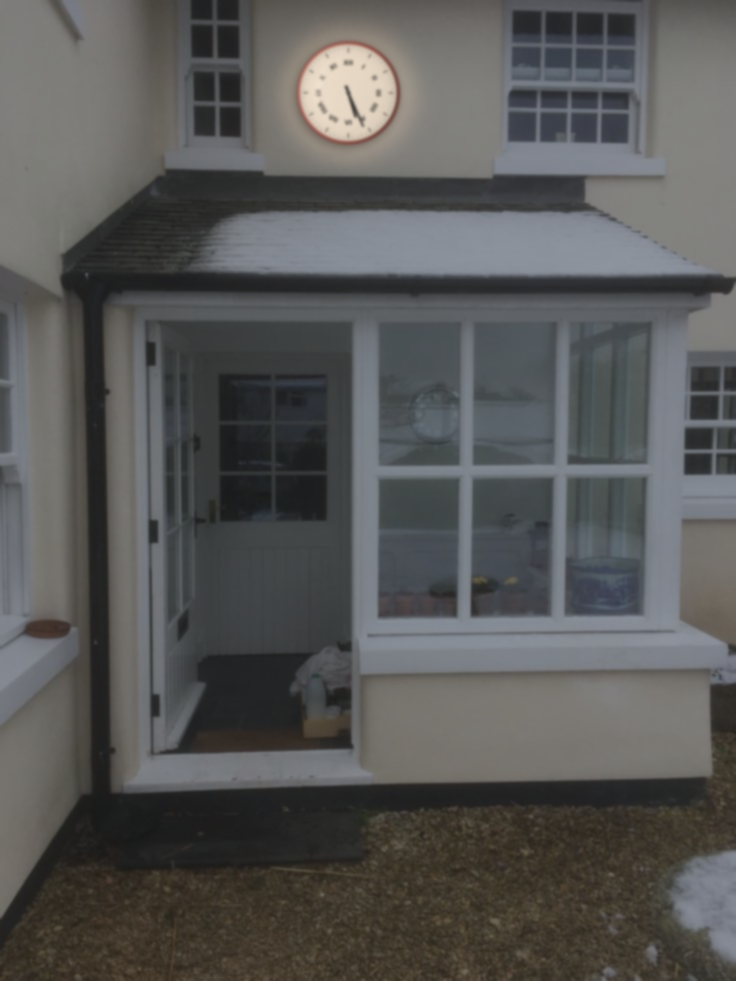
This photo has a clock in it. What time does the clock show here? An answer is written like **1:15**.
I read **5:26**
